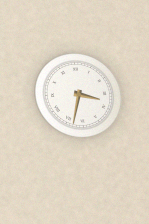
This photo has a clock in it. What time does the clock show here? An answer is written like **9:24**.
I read **3:33**
